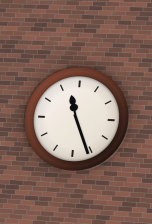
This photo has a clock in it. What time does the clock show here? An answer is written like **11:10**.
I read **11:26**
